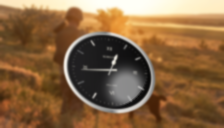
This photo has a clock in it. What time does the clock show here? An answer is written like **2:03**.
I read **12:44**
